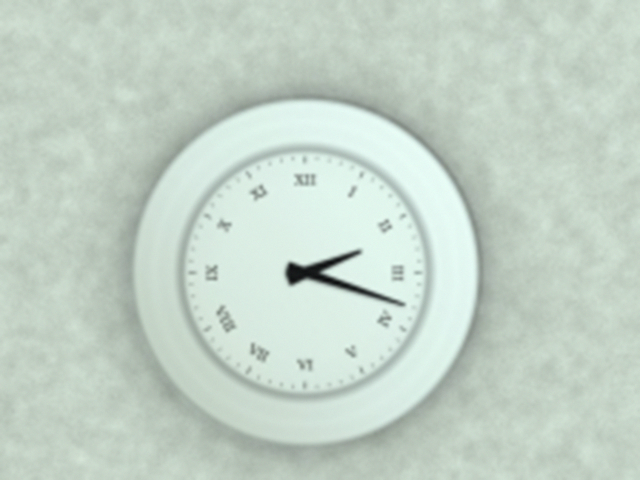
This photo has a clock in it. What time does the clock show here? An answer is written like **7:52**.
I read **2:18**
